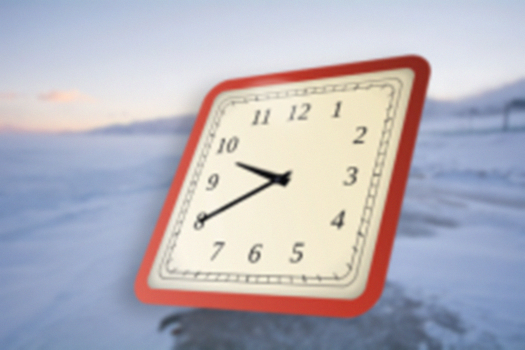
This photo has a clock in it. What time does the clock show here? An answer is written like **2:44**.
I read **9:40**
